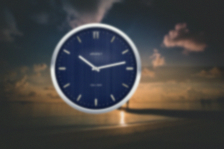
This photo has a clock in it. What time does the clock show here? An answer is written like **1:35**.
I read **10:13**
